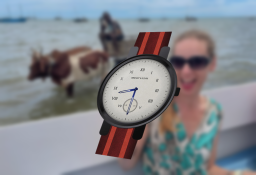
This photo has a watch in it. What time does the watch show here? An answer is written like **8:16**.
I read **8:30**
